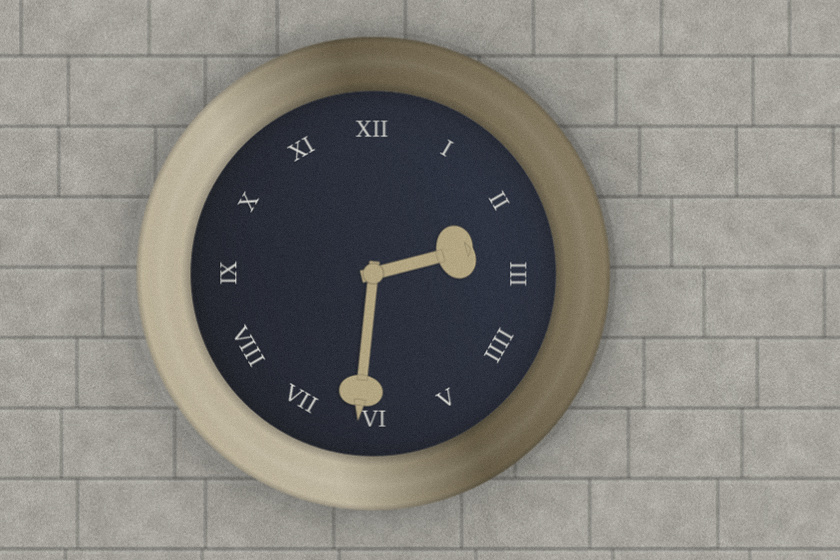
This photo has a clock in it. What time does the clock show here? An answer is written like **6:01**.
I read **2:31**
